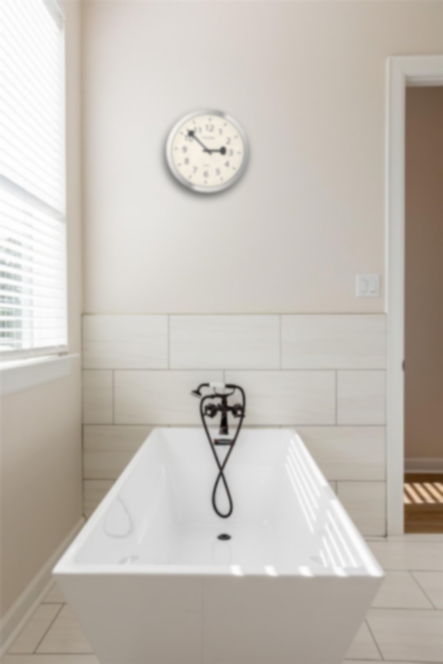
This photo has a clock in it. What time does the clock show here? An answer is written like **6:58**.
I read **2:52**
